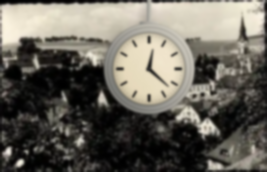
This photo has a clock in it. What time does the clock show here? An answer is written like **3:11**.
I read **12:22**
